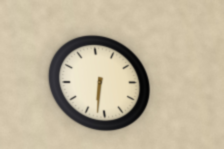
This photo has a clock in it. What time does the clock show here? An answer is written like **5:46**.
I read **6:32**
